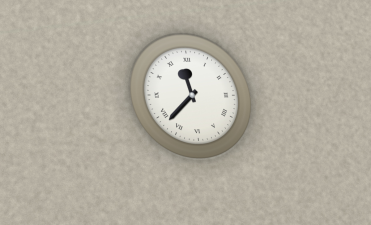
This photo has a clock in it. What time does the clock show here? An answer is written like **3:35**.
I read **11:38**
